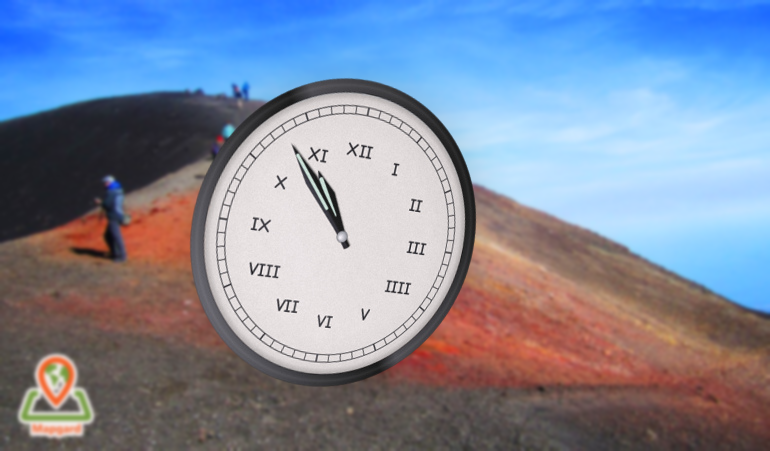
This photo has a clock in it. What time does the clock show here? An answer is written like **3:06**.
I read **10:53**
